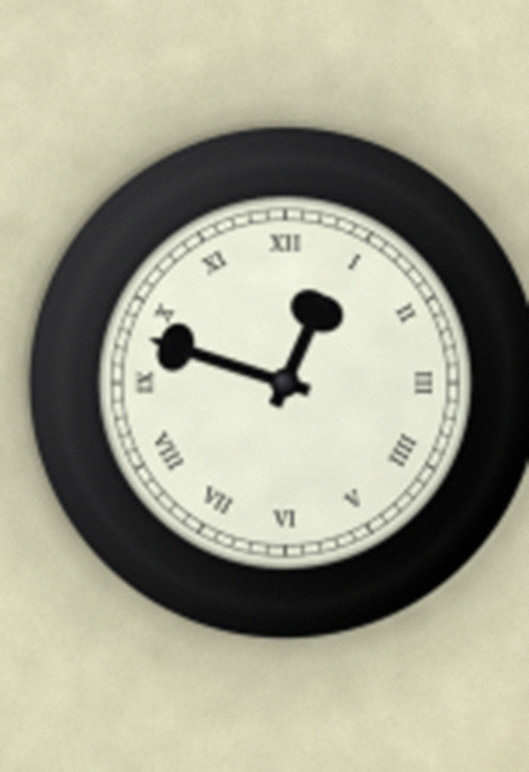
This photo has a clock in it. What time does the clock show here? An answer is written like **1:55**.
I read **12:48**
